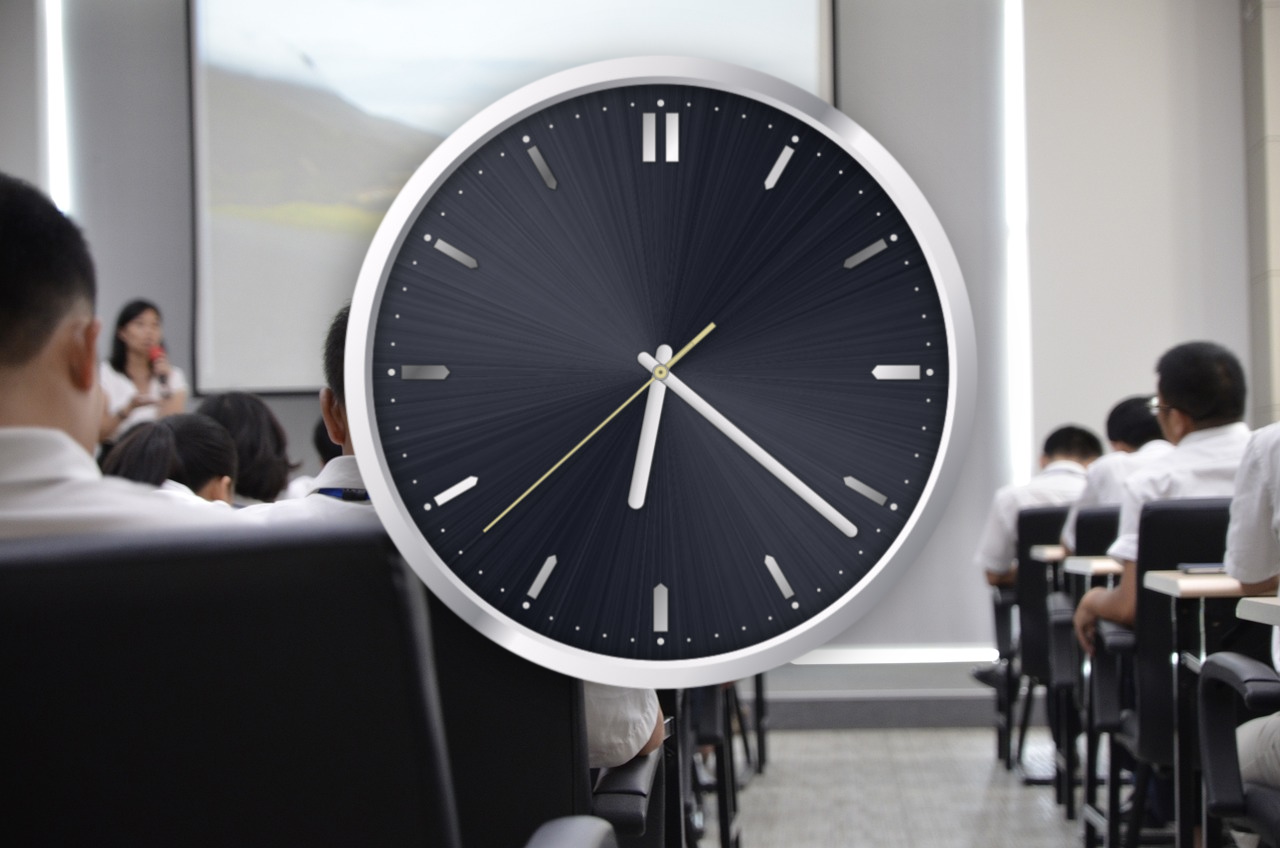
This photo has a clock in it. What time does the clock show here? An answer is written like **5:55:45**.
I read **6:21:38**
